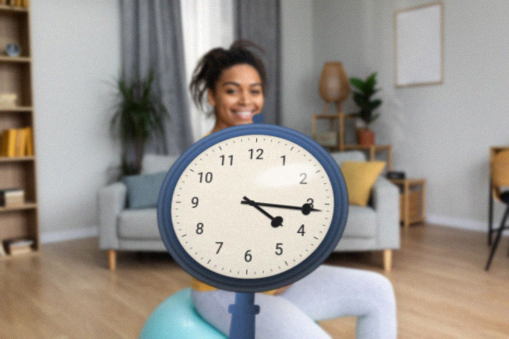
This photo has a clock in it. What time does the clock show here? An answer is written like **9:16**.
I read **4:16**
